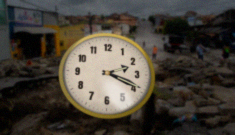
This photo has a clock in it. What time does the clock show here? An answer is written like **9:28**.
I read **2:19**
